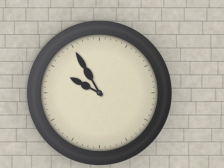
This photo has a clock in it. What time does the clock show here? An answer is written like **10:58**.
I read **9:55**
